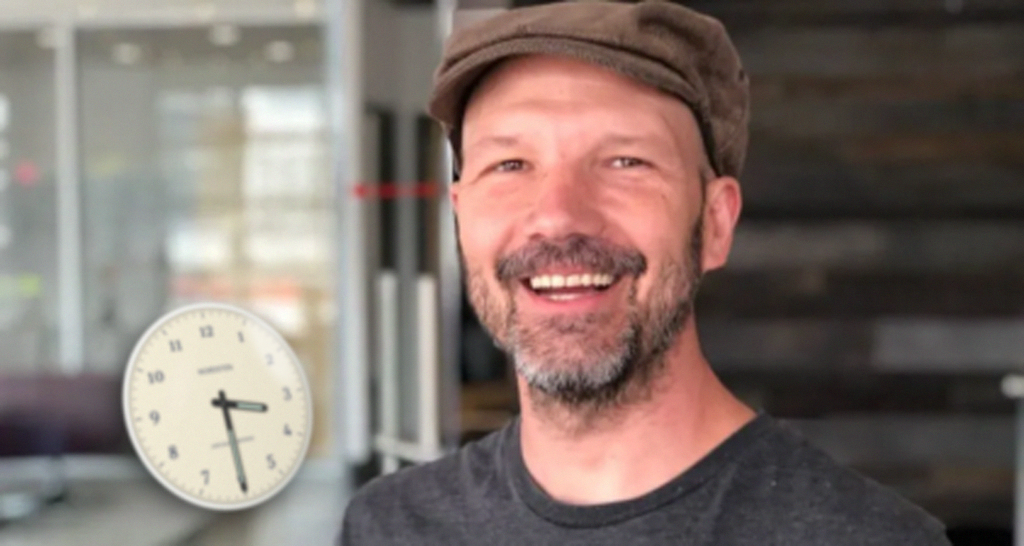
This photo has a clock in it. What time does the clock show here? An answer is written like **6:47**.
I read **3:30**
